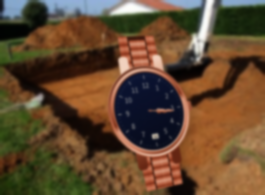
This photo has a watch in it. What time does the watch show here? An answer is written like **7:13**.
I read **3:16**
